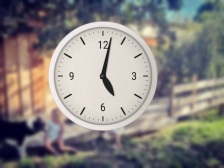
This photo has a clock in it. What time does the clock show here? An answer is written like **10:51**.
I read **5:02**
